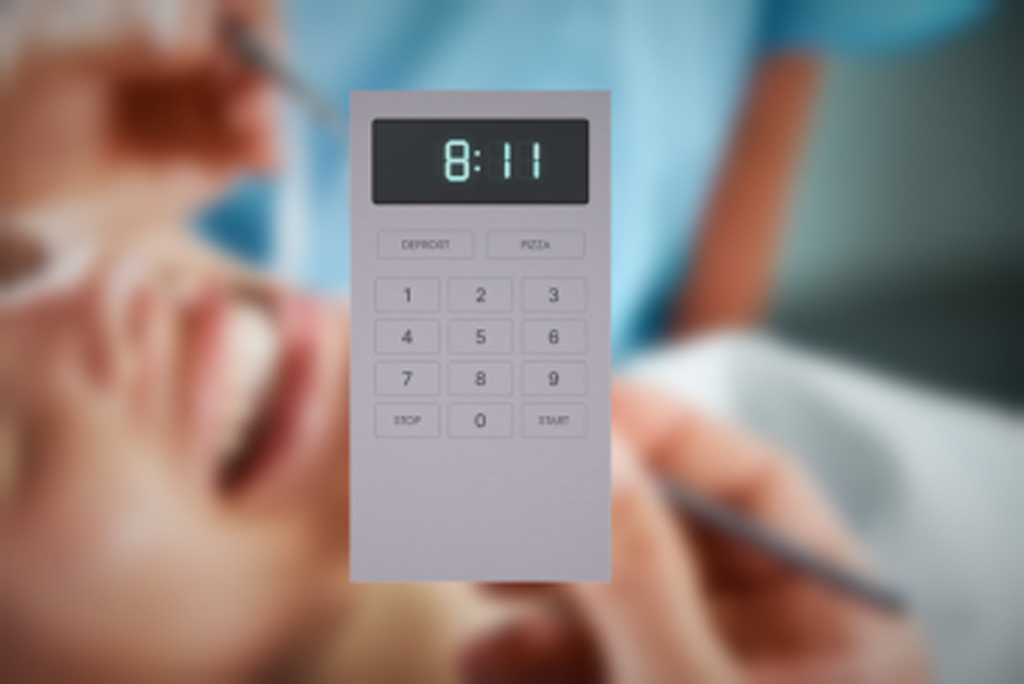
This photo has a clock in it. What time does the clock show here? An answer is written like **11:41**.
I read **8:11**
